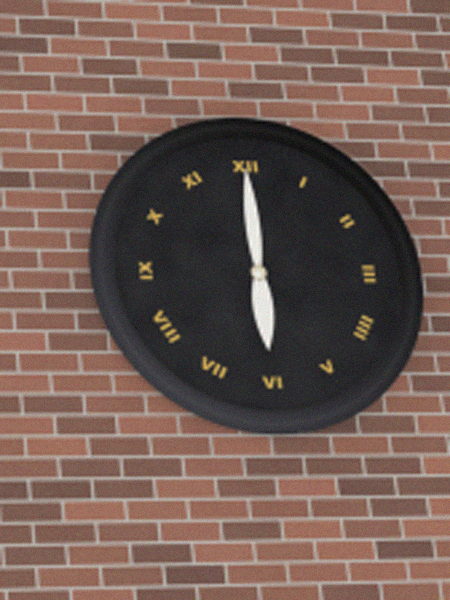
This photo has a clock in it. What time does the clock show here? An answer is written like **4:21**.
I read **6:00**
